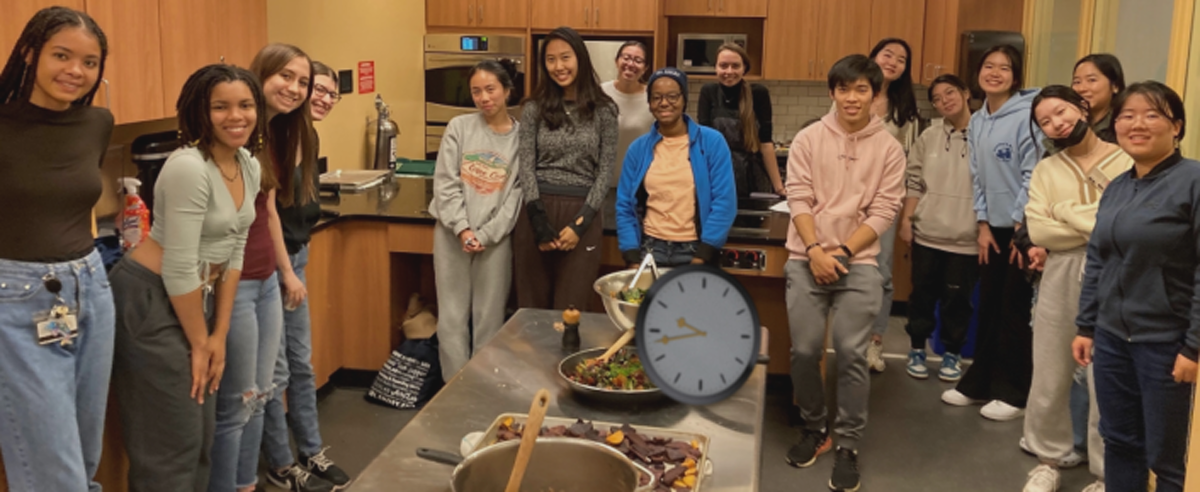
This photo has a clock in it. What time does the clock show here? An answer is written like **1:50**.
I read **9:43**
